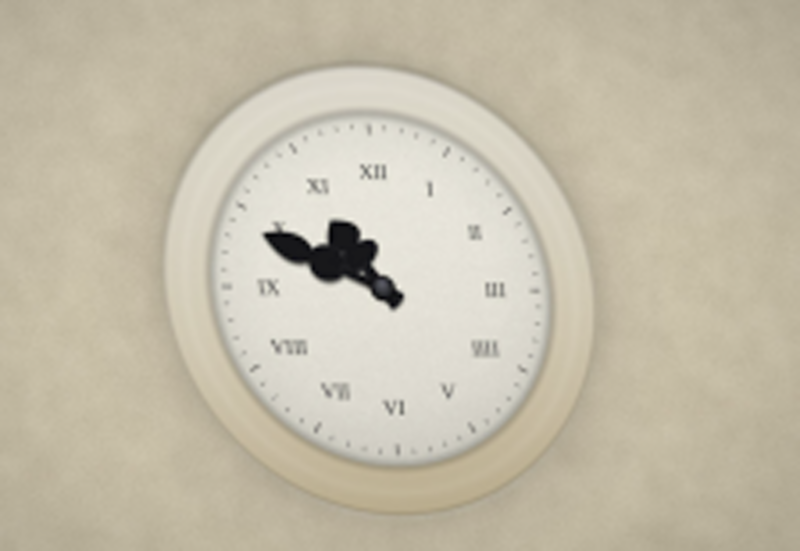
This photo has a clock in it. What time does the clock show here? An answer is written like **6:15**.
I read **10:49**
